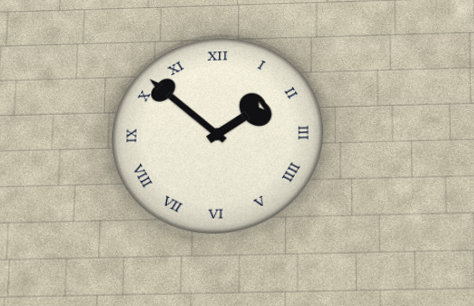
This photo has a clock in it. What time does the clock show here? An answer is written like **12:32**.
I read **1:52**
